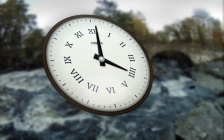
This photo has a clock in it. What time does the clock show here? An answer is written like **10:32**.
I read **4:01**
